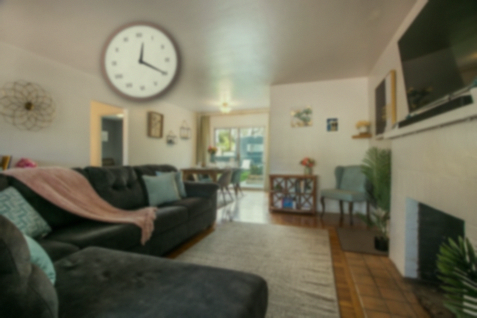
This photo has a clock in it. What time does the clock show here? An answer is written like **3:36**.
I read **12:20**
